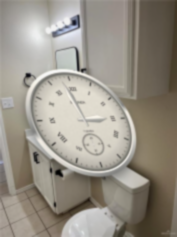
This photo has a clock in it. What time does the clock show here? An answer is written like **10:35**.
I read **2:58**
